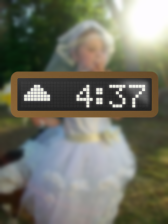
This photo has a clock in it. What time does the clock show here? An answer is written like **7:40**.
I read **4:37**
